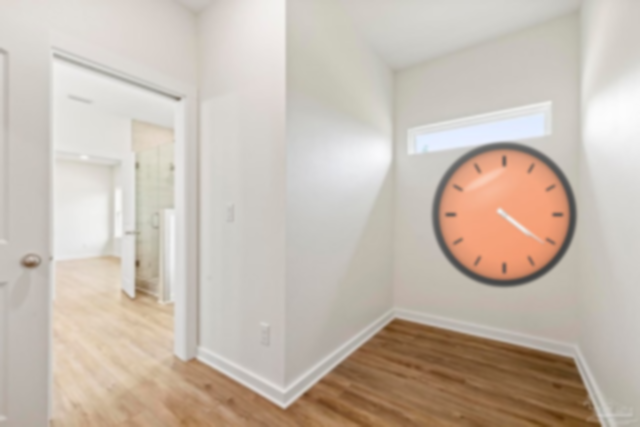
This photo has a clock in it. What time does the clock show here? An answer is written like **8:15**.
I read **4:21**
